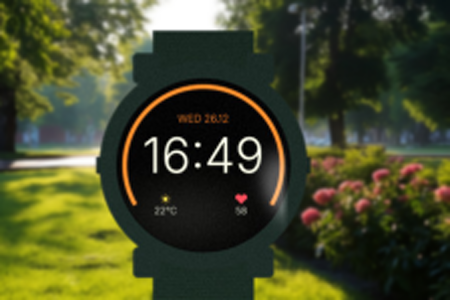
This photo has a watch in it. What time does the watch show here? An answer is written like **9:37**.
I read **16:49**
